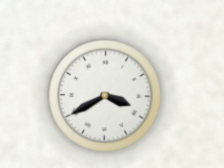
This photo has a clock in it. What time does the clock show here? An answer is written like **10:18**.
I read **3:40**
